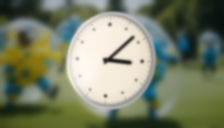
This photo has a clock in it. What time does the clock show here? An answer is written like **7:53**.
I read **3:08**
